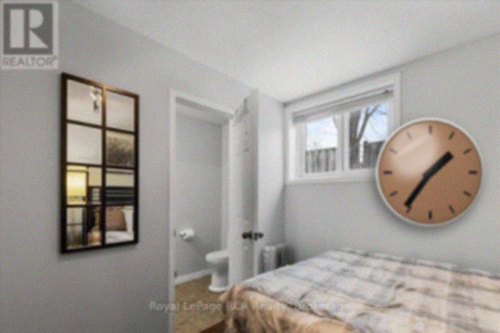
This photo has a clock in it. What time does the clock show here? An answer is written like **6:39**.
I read **1:36**
